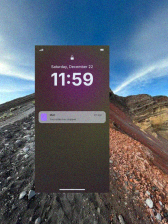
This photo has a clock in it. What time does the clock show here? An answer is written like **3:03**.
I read **11:59**
